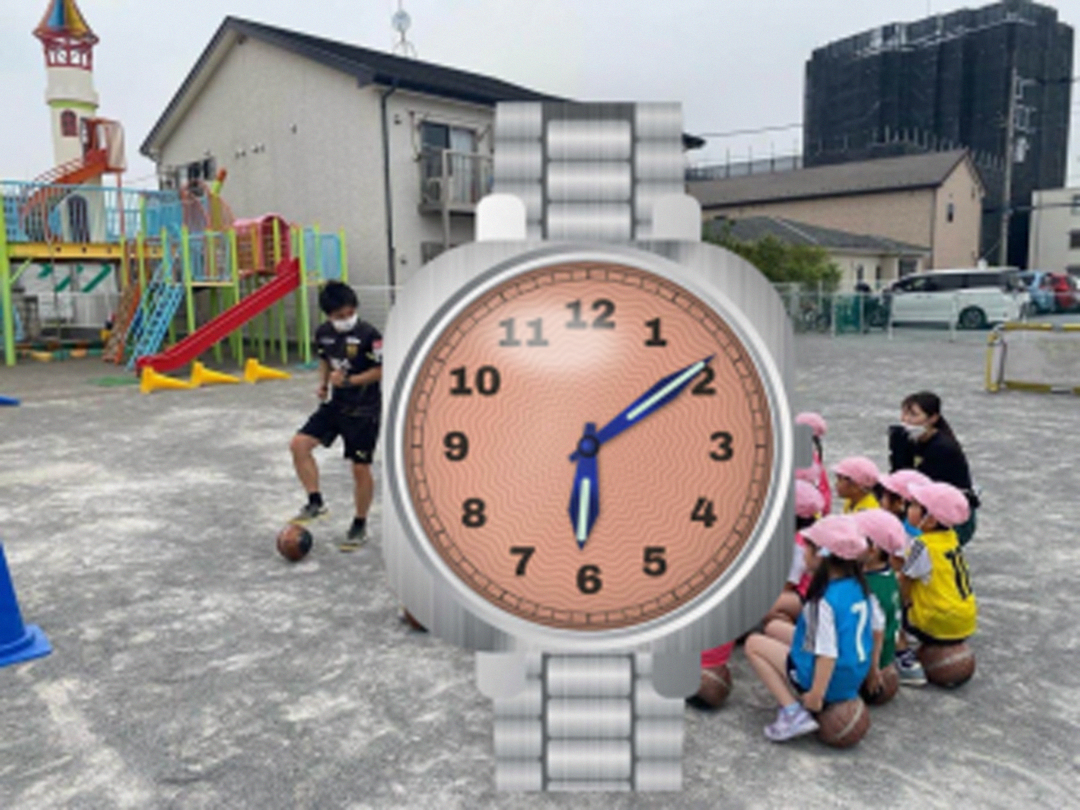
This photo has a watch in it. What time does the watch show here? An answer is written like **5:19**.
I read **6:09**
